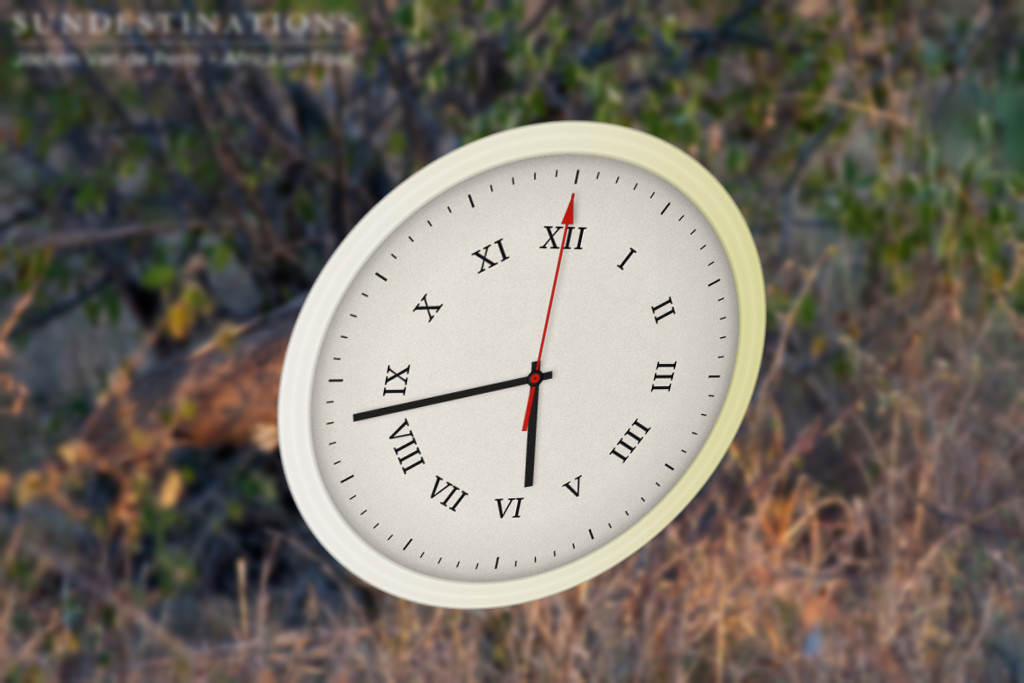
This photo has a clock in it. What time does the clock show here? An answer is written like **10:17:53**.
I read **5:43:00**
